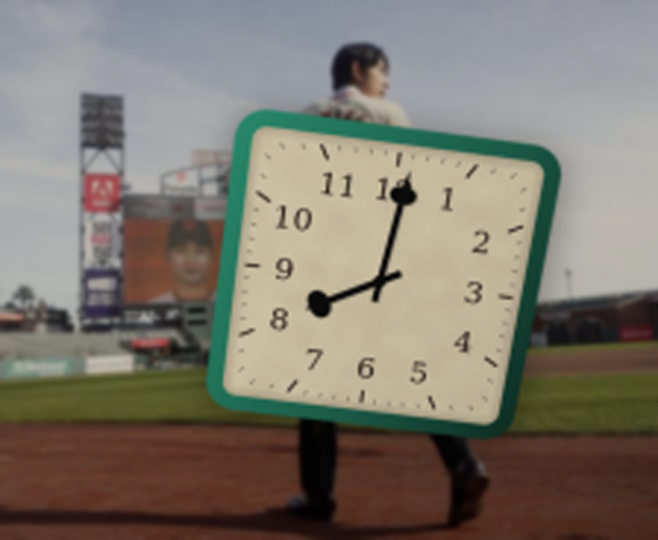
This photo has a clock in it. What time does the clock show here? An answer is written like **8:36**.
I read **8:01**
